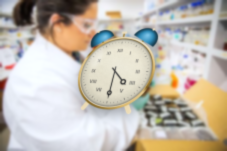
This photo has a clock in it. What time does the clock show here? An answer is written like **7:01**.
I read **4:30**
